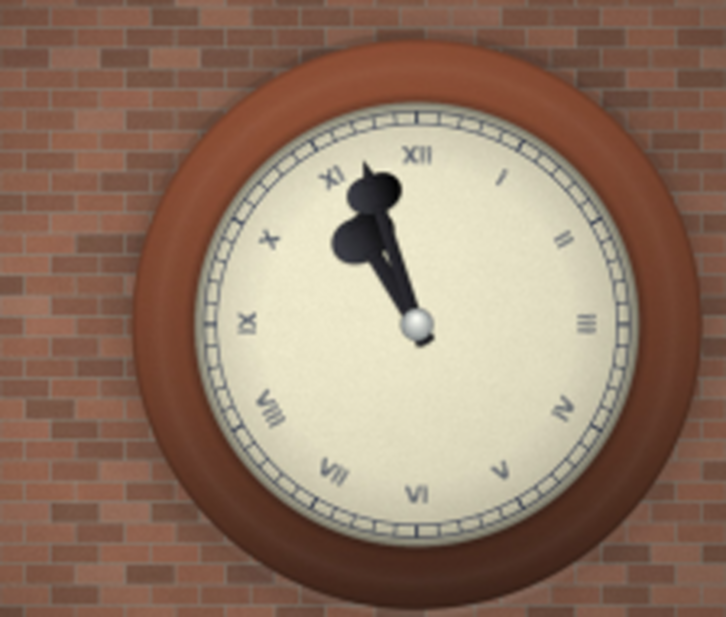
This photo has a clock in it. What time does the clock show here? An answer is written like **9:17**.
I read **10:57**
